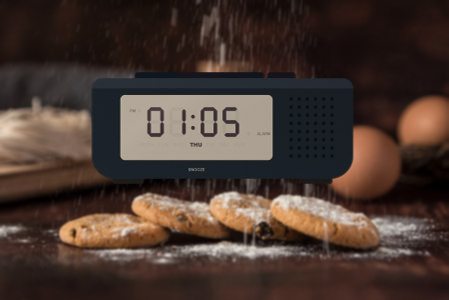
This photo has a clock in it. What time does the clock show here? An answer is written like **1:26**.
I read **1:05**
